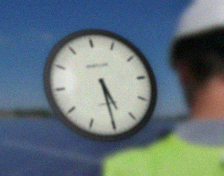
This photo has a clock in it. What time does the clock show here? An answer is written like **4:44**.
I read **5:30**
